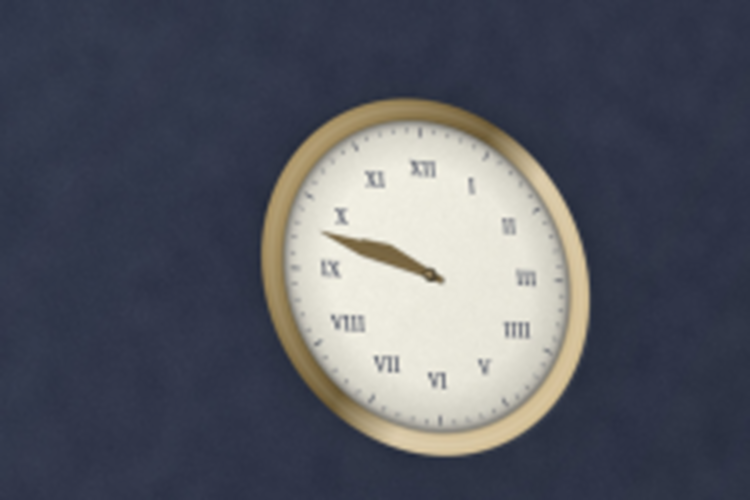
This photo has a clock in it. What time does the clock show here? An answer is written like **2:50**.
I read **9:48**
